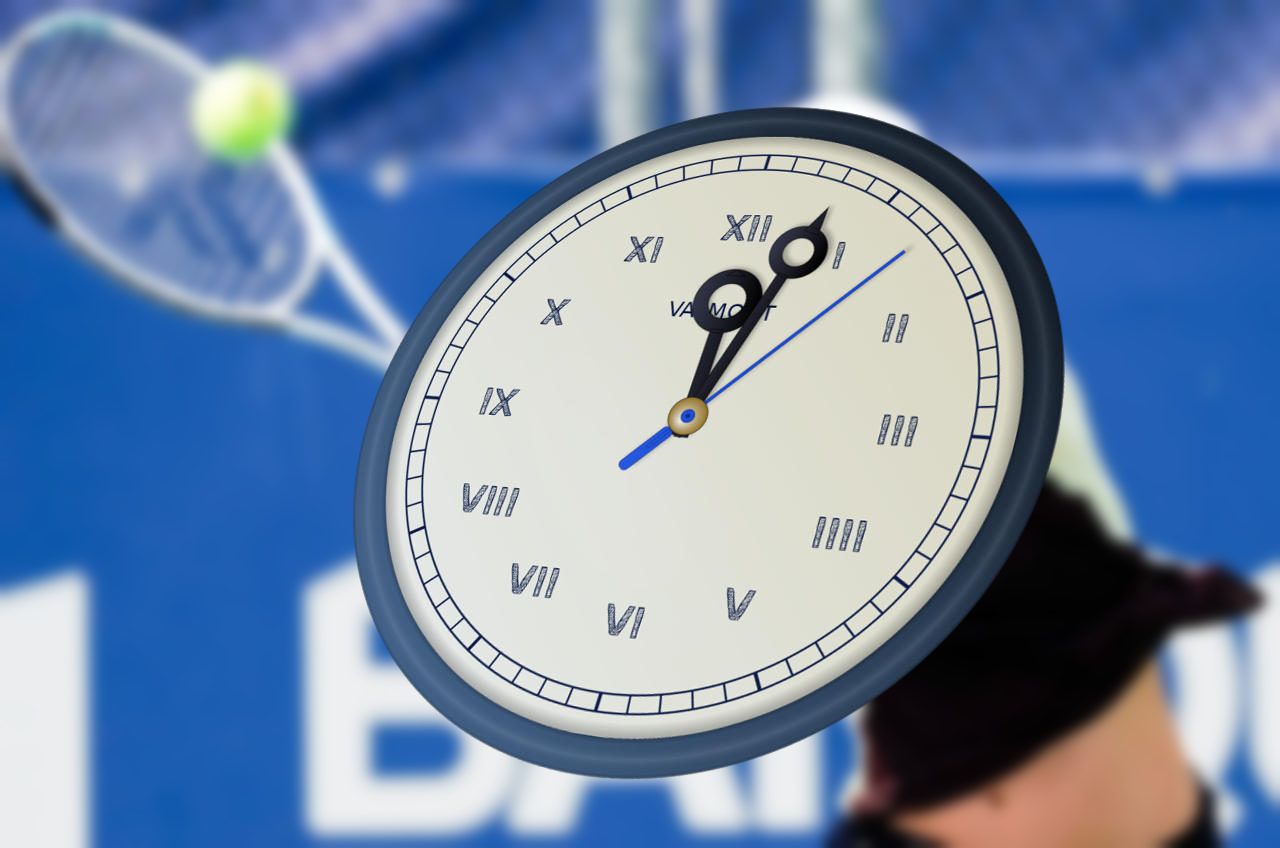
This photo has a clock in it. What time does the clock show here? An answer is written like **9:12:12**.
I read **12:03:07**
